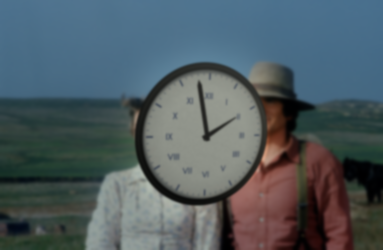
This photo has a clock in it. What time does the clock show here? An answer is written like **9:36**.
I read **1:58**
